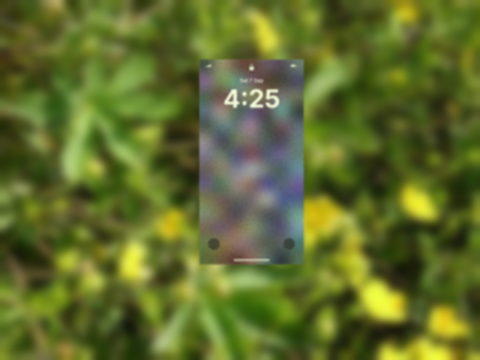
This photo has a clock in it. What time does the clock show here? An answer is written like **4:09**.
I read **4:25**
